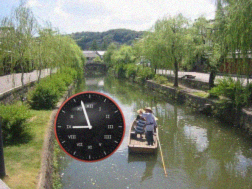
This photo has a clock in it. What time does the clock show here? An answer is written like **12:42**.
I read **8:57**
